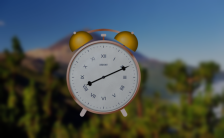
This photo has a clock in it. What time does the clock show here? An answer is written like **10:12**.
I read **8:11**
